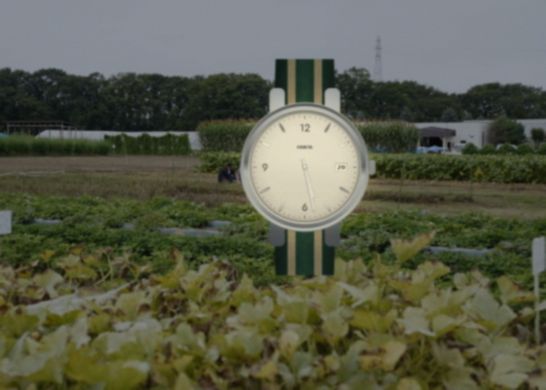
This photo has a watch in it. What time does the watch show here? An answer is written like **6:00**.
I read **5:28**
